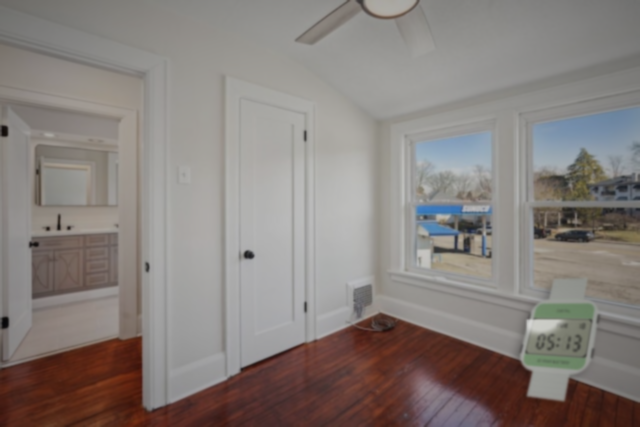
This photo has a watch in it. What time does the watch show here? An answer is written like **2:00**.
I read **5:13**
